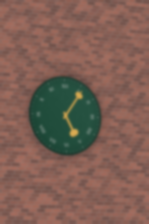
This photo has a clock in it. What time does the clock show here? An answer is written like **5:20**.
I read **5:06**
